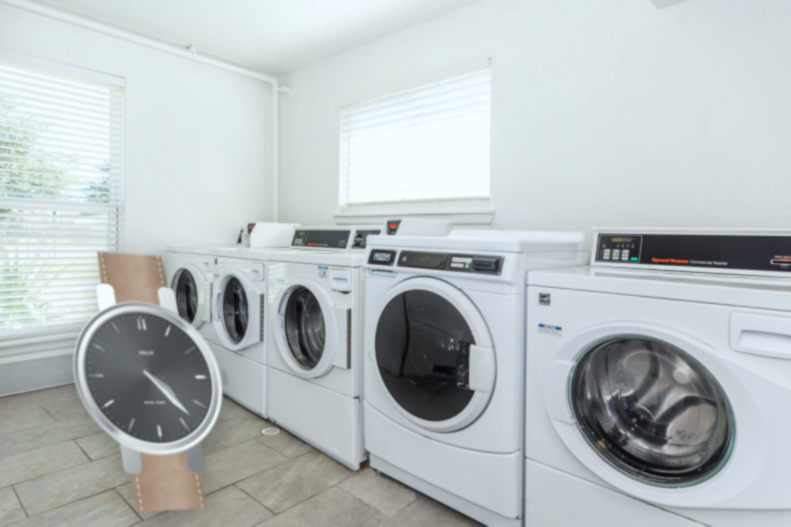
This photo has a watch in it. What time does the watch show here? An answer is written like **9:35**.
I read **4:23**
